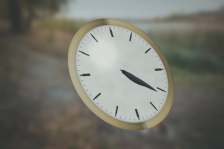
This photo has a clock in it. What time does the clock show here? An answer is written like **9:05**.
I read **4:21**
